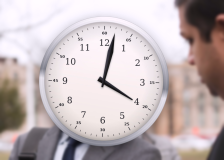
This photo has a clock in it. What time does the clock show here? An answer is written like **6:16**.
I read **4:02**
